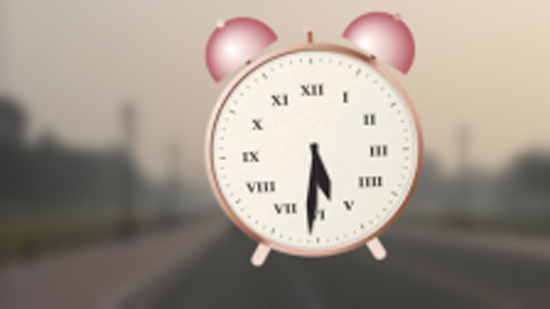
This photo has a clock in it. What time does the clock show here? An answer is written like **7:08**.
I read **5:31**
